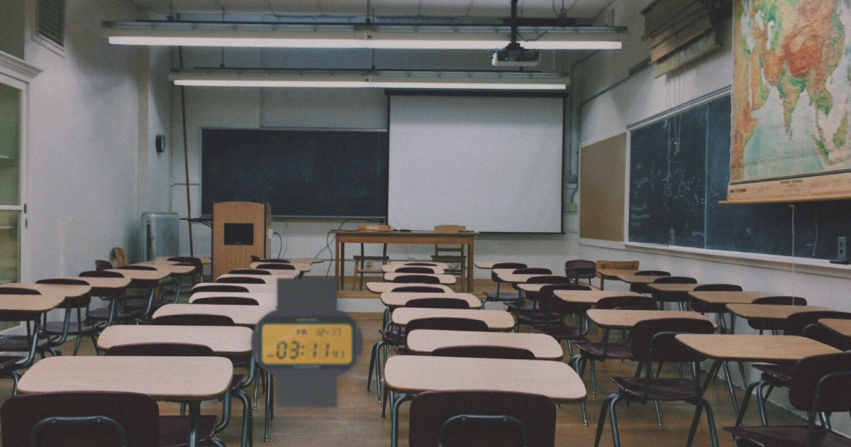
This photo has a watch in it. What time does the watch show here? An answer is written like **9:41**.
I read **3:11**
